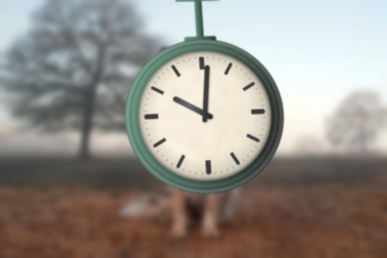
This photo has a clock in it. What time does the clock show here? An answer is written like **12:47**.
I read **10:01**
